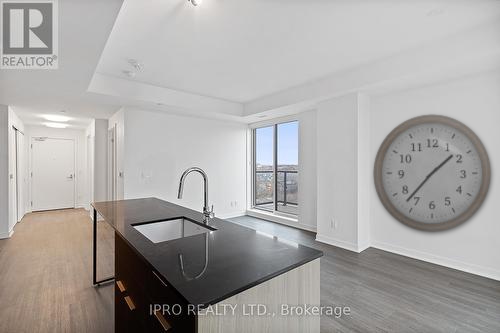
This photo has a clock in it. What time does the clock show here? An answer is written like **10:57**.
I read **1:37**
